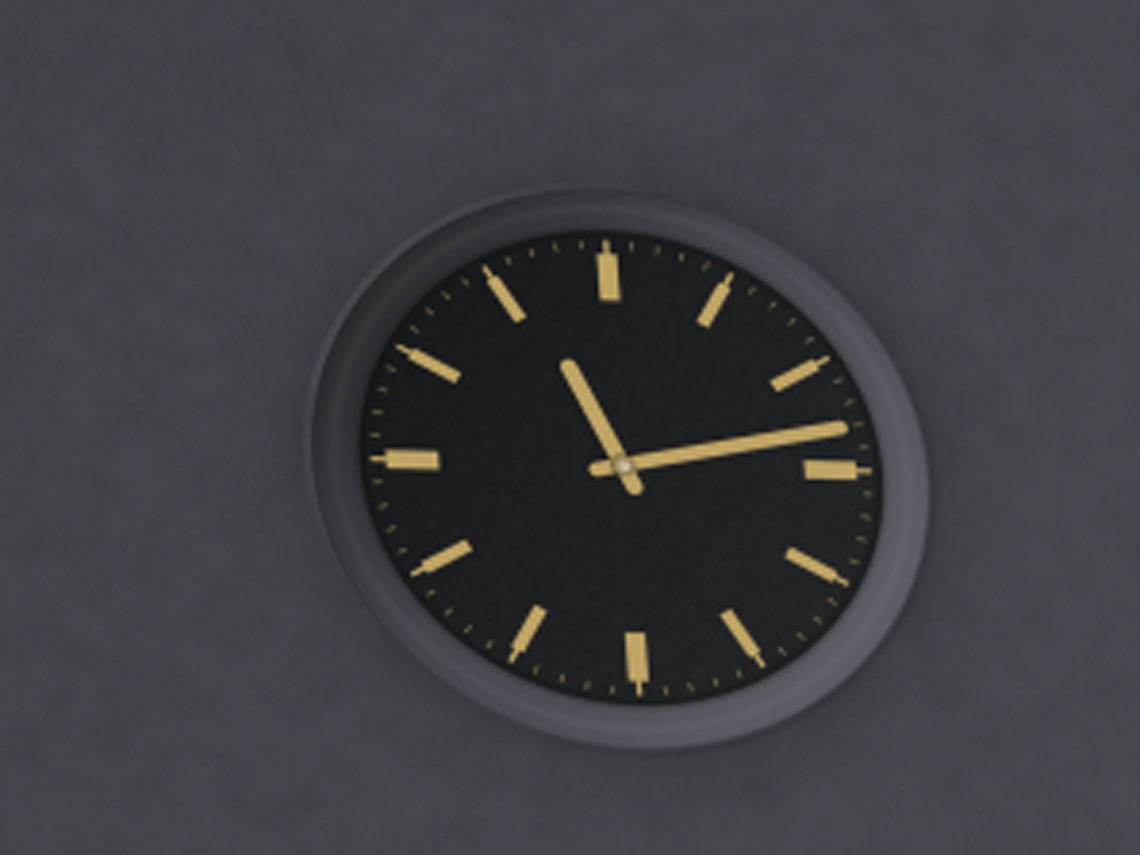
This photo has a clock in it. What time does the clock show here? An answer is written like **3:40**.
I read **11:13**
